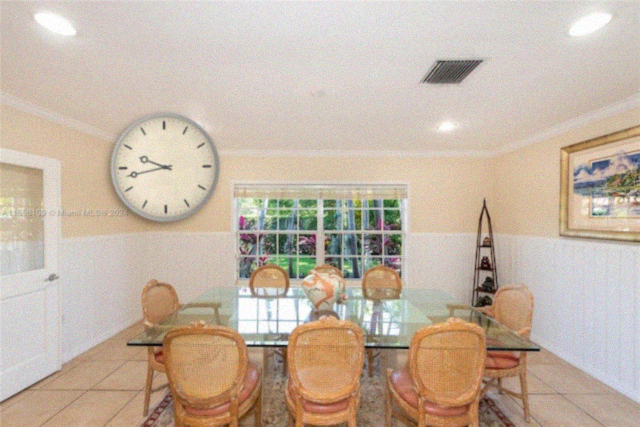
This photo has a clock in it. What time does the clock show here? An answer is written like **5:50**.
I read **9:43**
